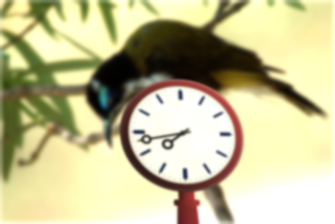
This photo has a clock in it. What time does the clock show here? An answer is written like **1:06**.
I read **7:43**
